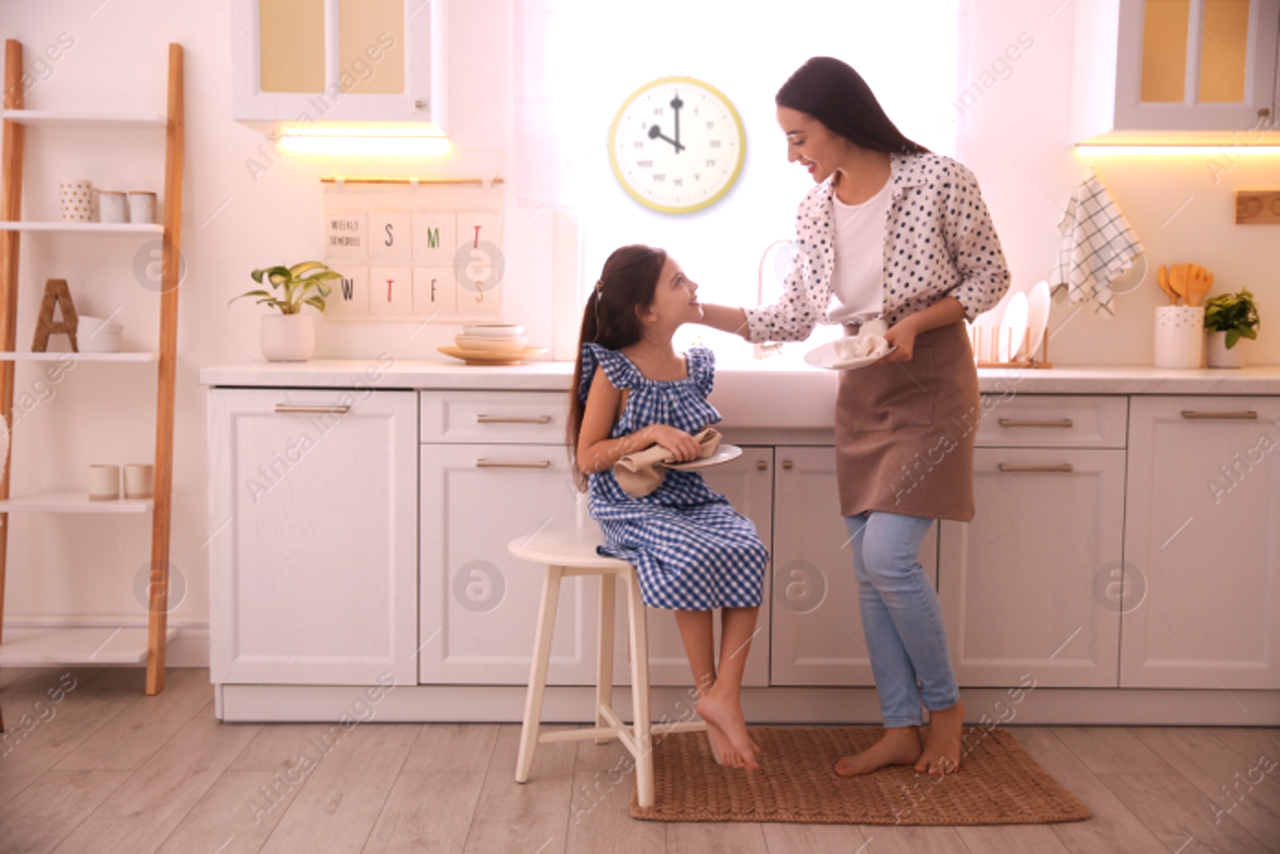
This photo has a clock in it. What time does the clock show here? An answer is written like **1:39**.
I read **10:00**
